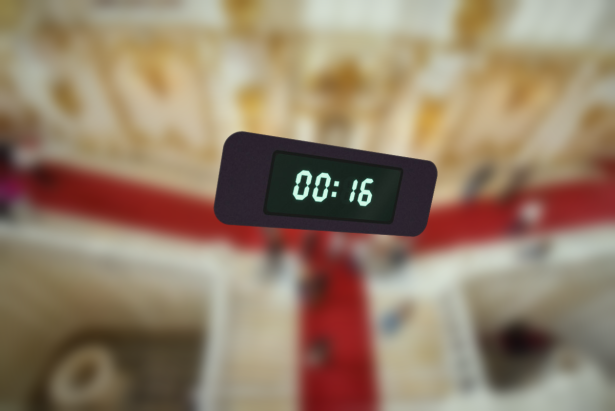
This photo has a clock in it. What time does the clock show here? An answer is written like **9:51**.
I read **0:16**
